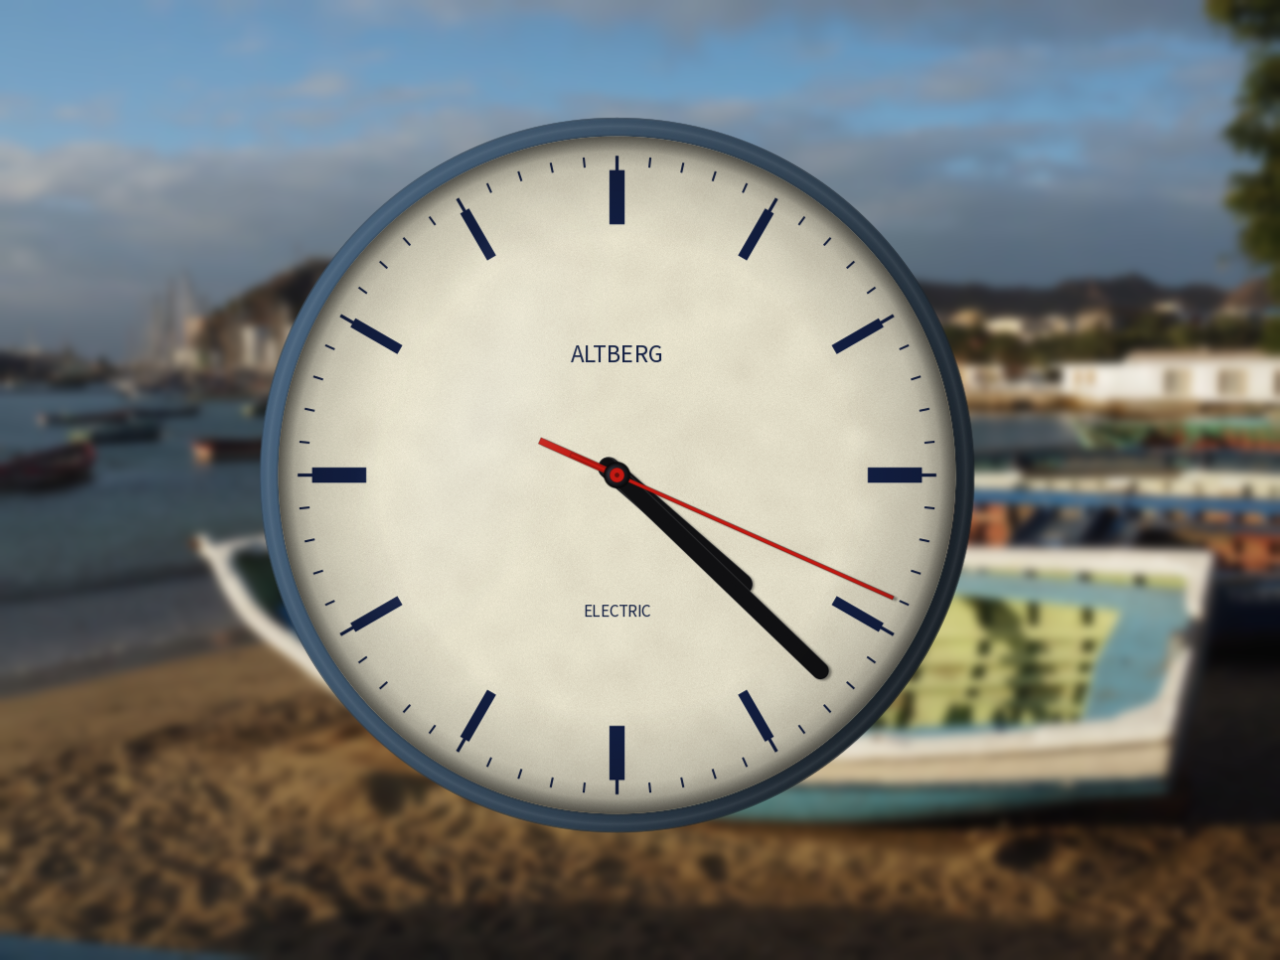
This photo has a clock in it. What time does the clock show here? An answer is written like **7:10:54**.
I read **4:22:19**
